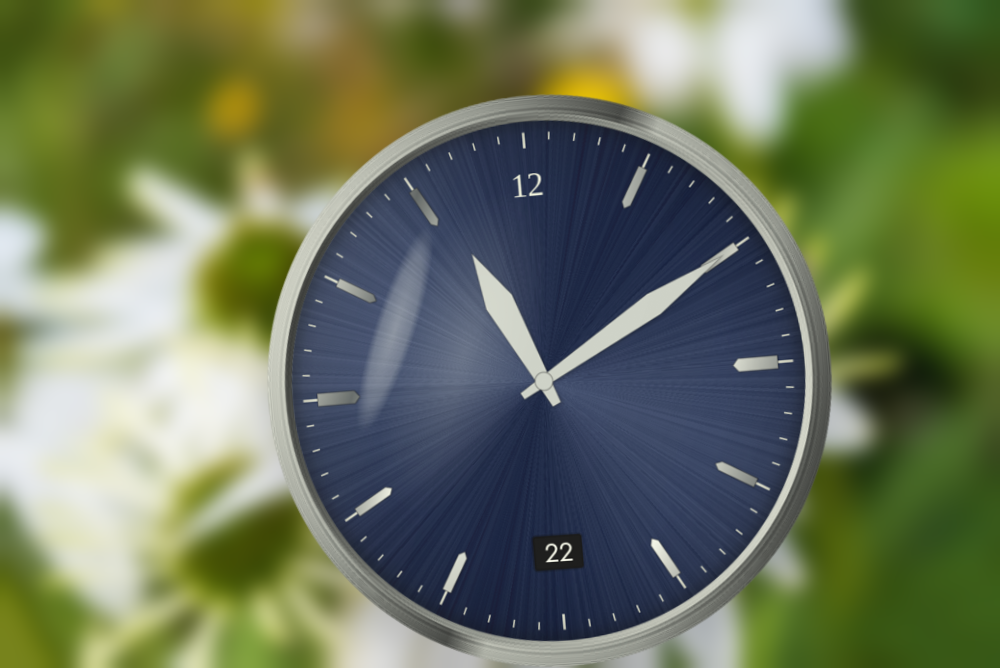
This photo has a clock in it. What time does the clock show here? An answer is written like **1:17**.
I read **11:10**
